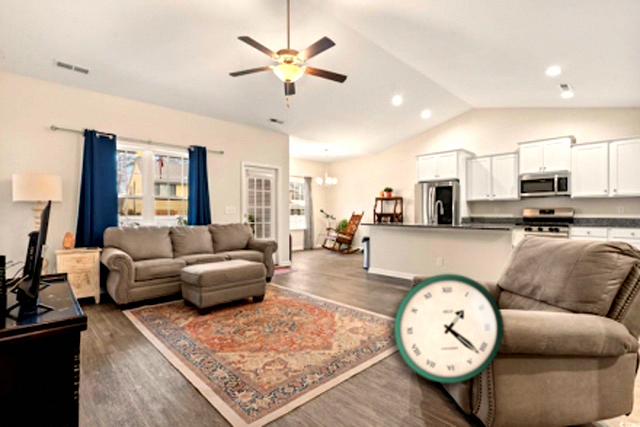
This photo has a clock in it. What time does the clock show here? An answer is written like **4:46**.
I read **1:22**
